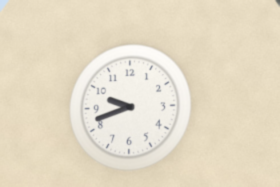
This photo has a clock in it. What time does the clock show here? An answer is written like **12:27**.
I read **9:42**
